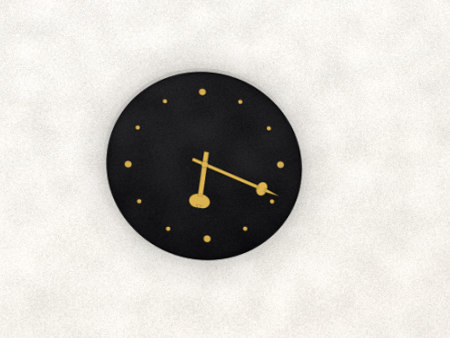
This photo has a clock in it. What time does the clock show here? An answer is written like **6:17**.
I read **6:19**
